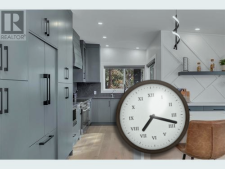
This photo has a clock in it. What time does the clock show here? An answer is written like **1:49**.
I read **7:18**
